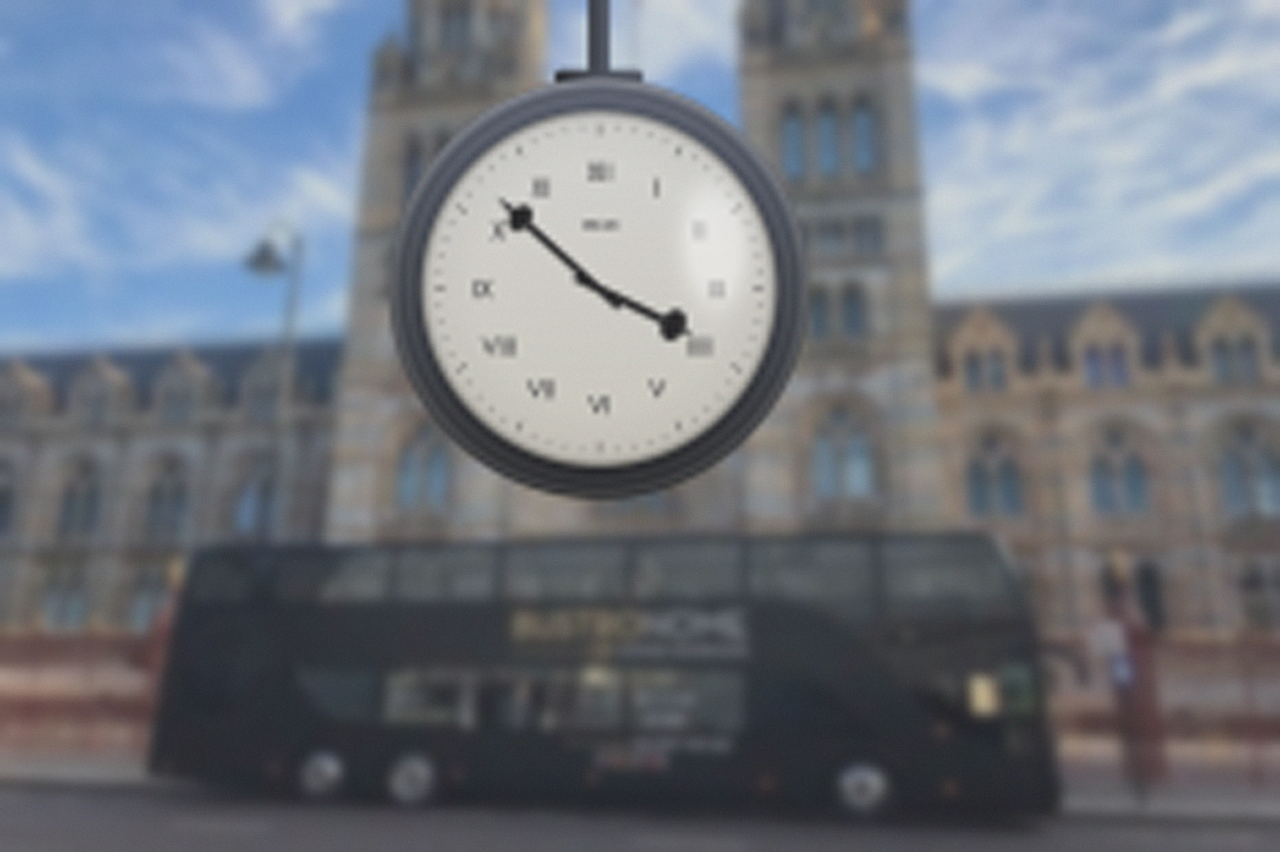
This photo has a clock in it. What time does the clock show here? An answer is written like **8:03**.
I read **3:52**
